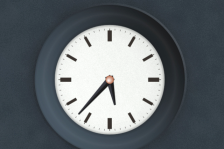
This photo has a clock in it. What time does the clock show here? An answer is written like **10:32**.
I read **5:37**
